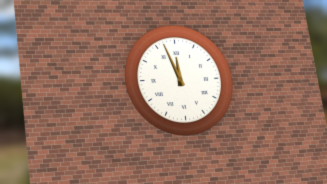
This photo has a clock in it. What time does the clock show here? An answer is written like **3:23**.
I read **11:57**
